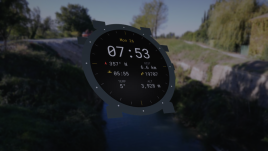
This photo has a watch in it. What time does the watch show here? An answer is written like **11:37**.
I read **7:53**
